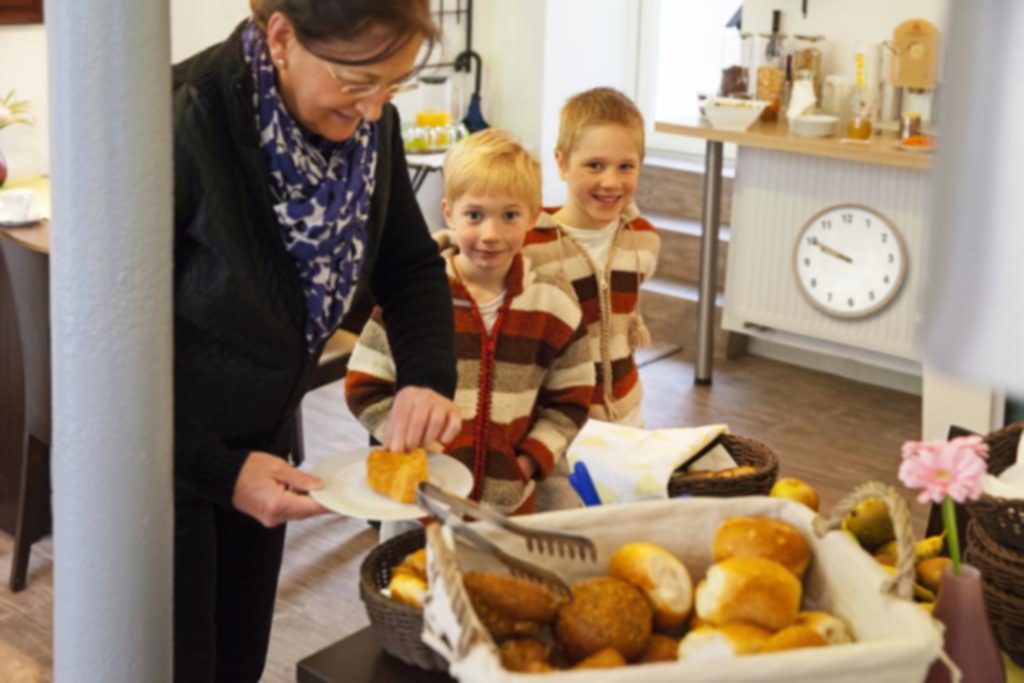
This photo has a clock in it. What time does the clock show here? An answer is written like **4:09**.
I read **9:50**
